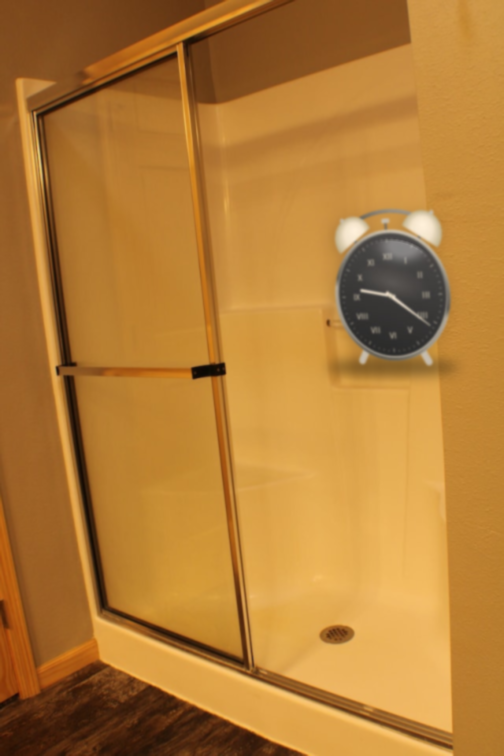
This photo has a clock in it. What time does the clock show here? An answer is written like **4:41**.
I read **9:21**
